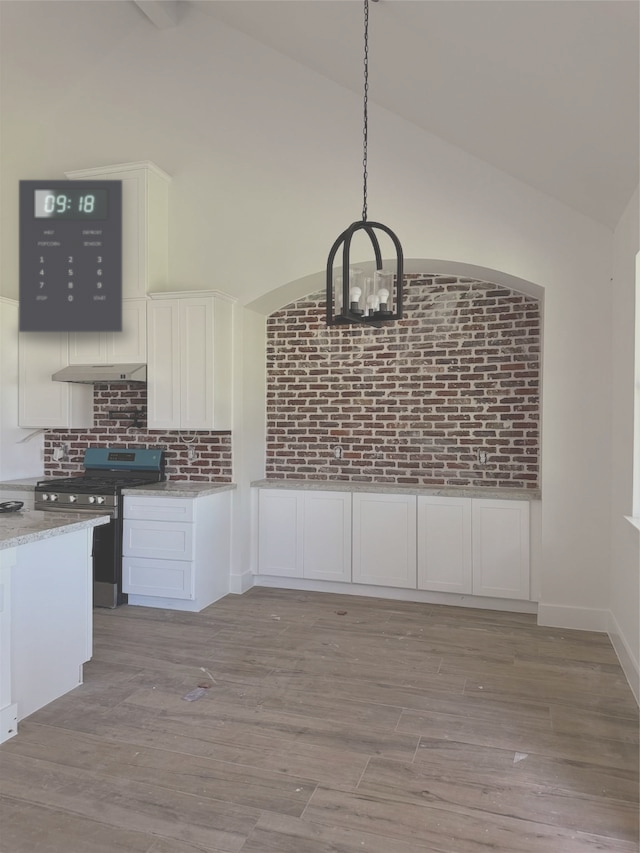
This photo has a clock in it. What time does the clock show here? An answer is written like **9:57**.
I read **9:18**
